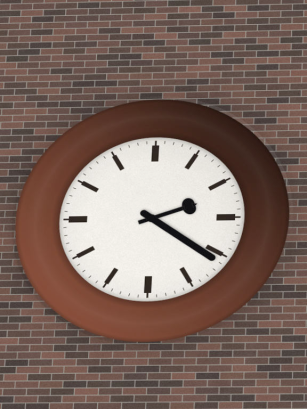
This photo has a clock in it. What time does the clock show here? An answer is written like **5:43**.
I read **2:21**
